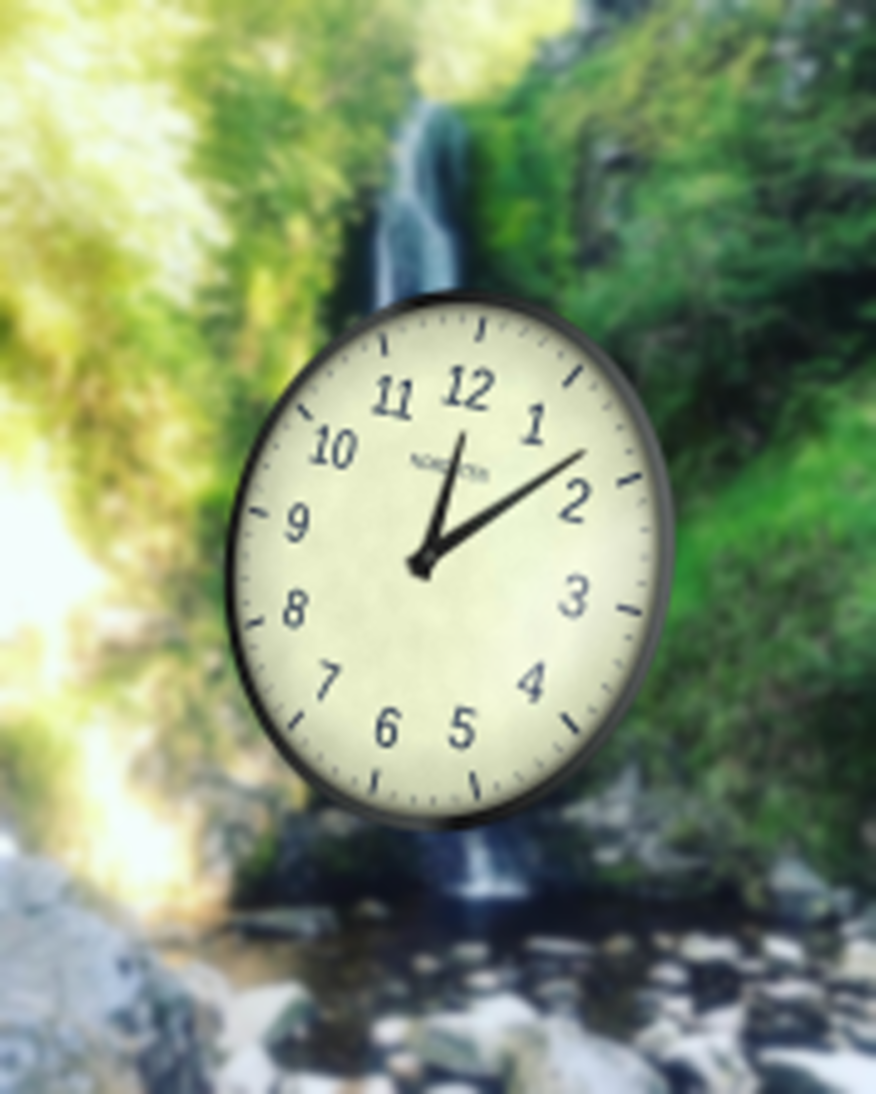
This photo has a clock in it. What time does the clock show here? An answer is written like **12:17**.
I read **12:08**
